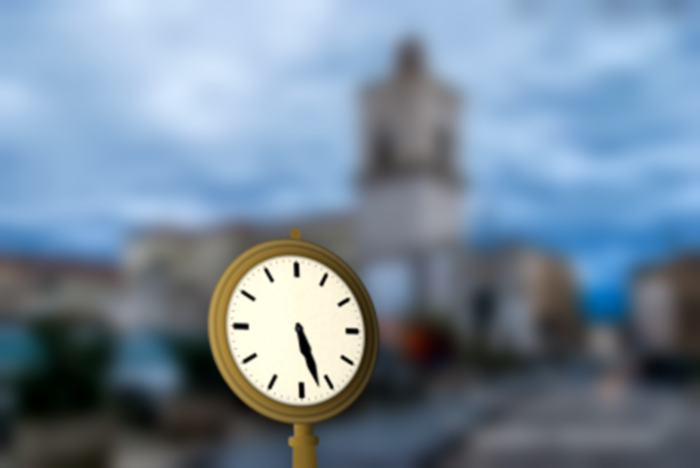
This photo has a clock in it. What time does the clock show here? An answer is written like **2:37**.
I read **5:27**
